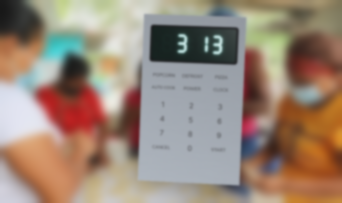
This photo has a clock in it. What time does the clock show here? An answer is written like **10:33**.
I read **3:13**
